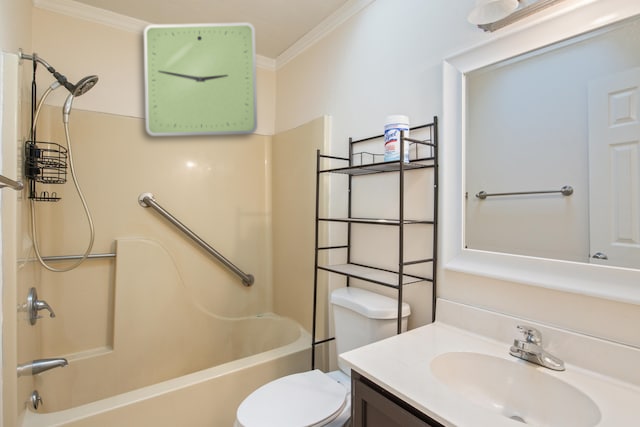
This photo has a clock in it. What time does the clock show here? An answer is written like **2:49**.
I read **2:47**
